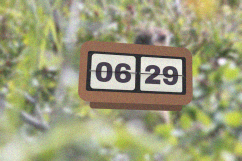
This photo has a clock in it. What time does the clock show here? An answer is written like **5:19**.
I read **6:29**
